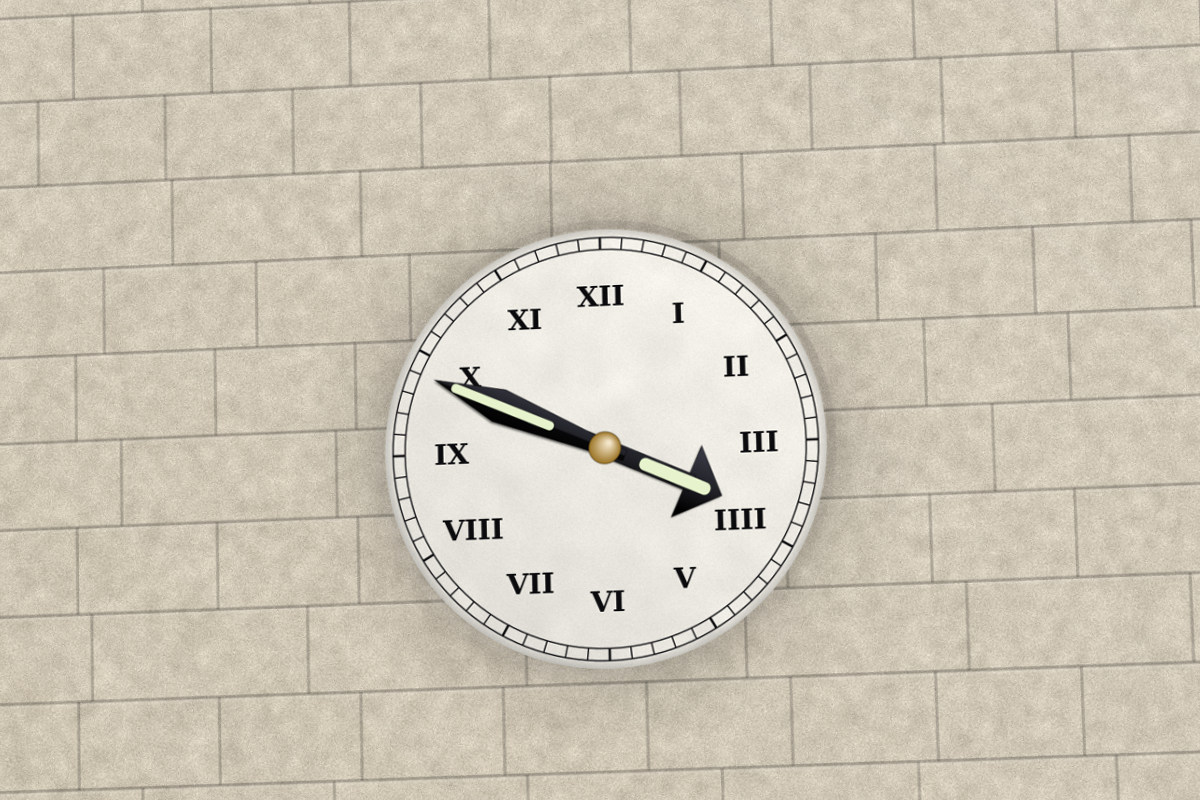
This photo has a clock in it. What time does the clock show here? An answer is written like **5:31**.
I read **3:49**
